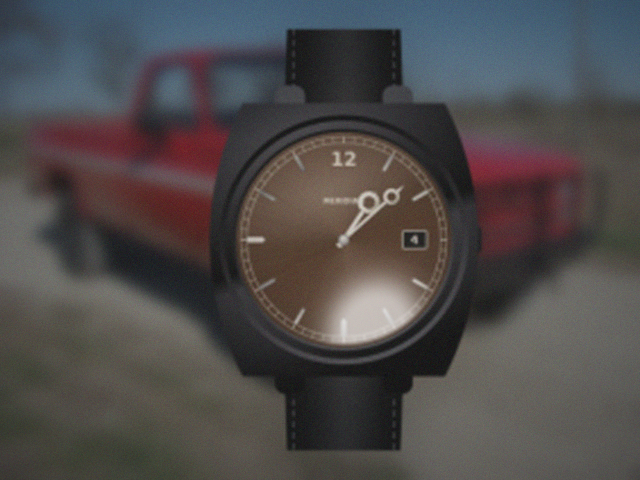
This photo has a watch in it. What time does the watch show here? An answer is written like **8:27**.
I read **1:08**
